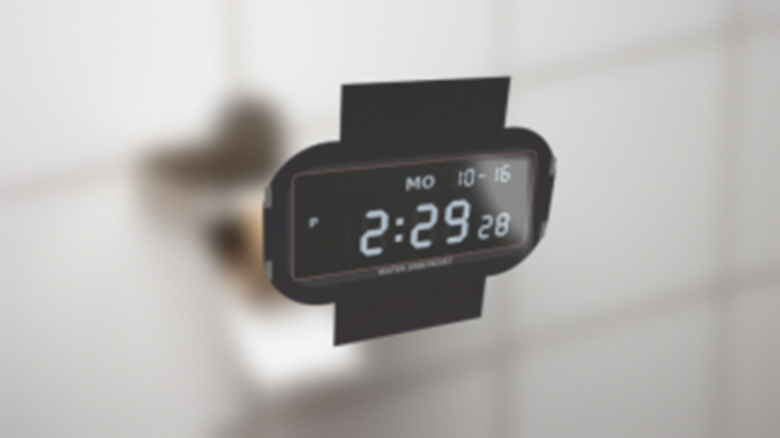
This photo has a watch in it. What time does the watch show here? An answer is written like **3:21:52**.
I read **2:29:28**
